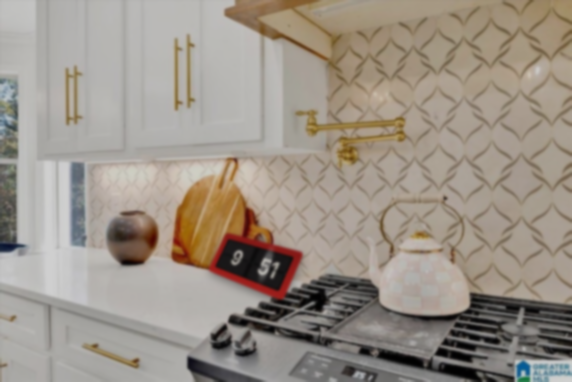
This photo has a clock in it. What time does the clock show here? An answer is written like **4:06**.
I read **9:51**
